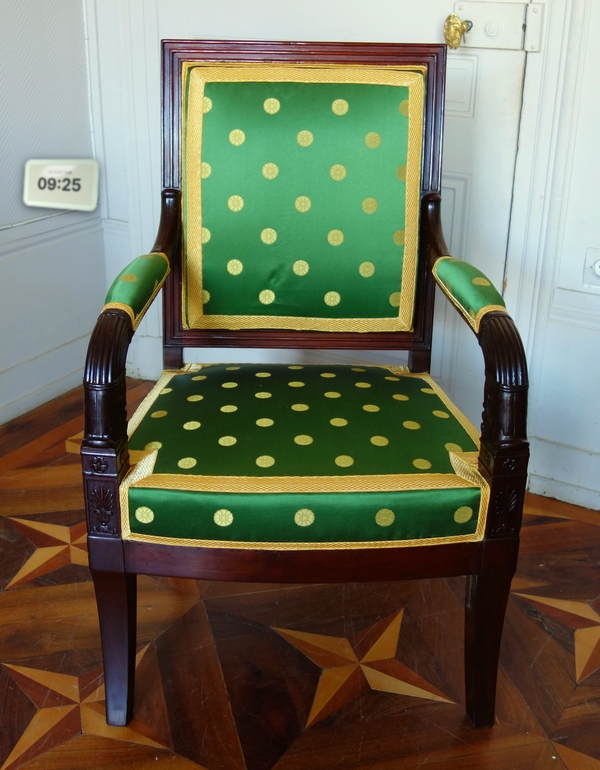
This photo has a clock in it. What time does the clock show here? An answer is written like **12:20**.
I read **9:25**
